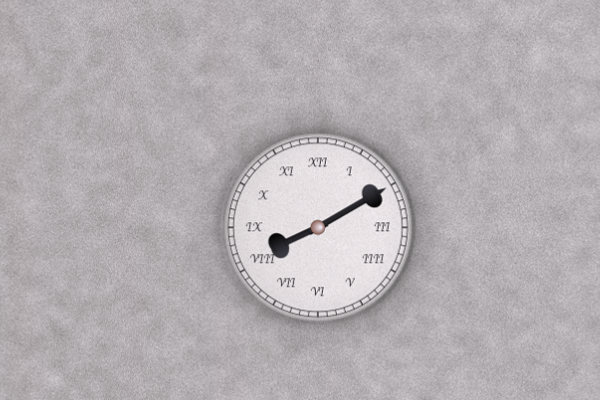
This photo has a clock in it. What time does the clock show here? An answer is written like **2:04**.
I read **8:10**
